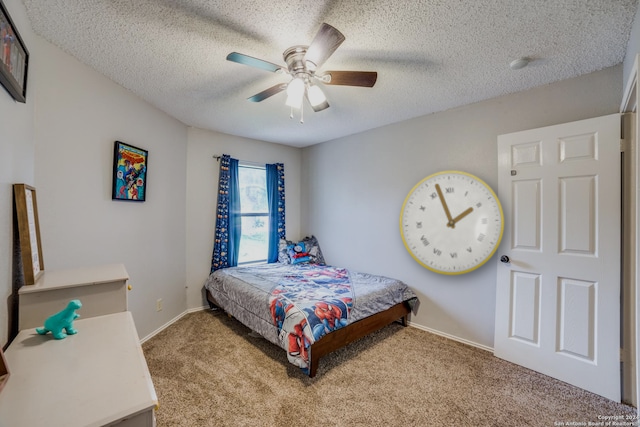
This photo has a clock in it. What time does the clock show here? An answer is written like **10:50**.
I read **1:57**
